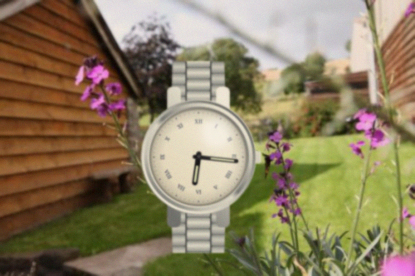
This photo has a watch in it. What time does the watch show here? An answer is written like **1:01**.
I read **6:16**
